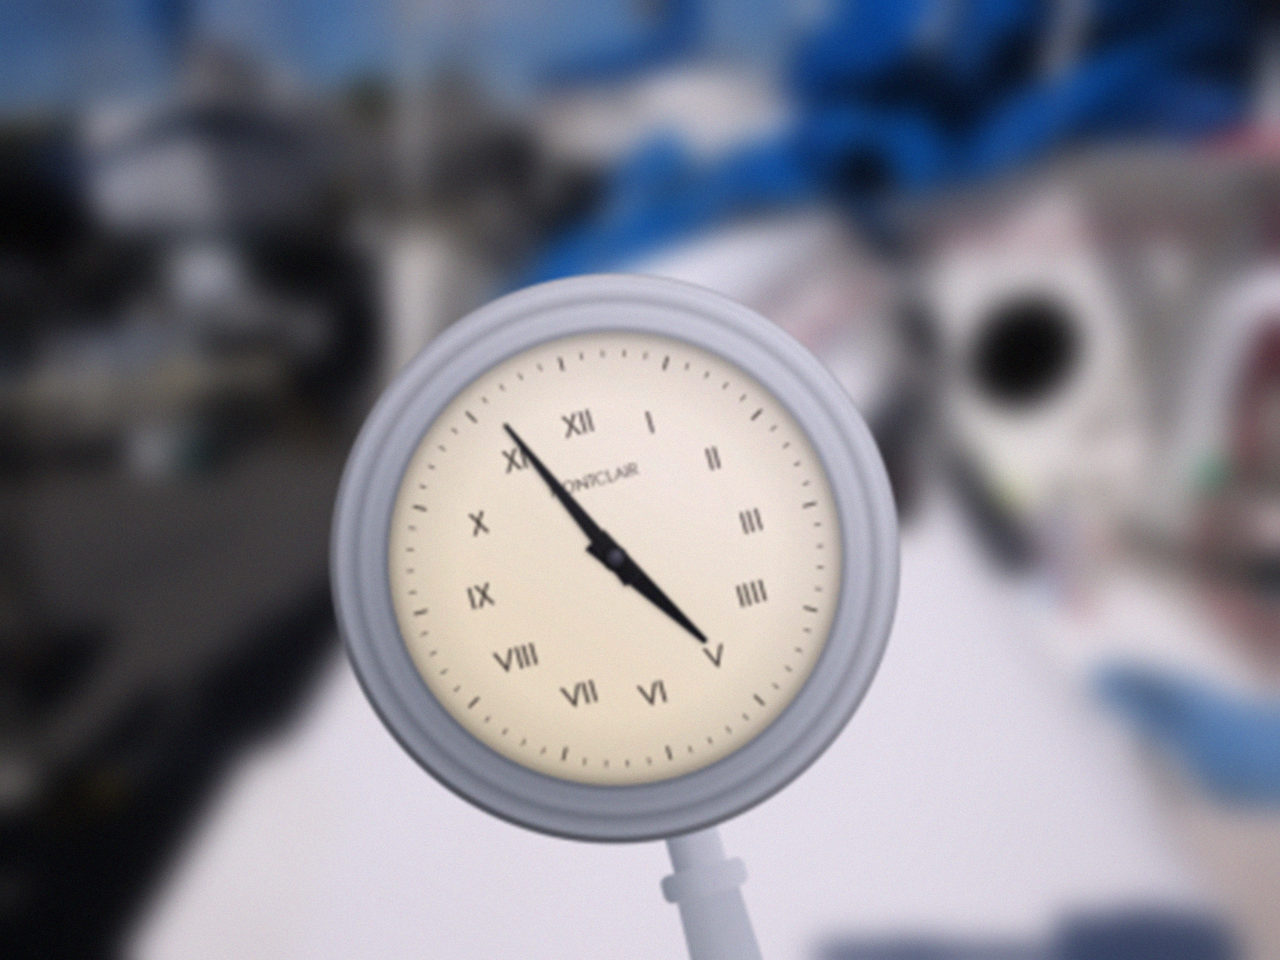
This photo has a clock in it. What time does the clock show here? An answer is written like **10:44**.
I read **4:56**
